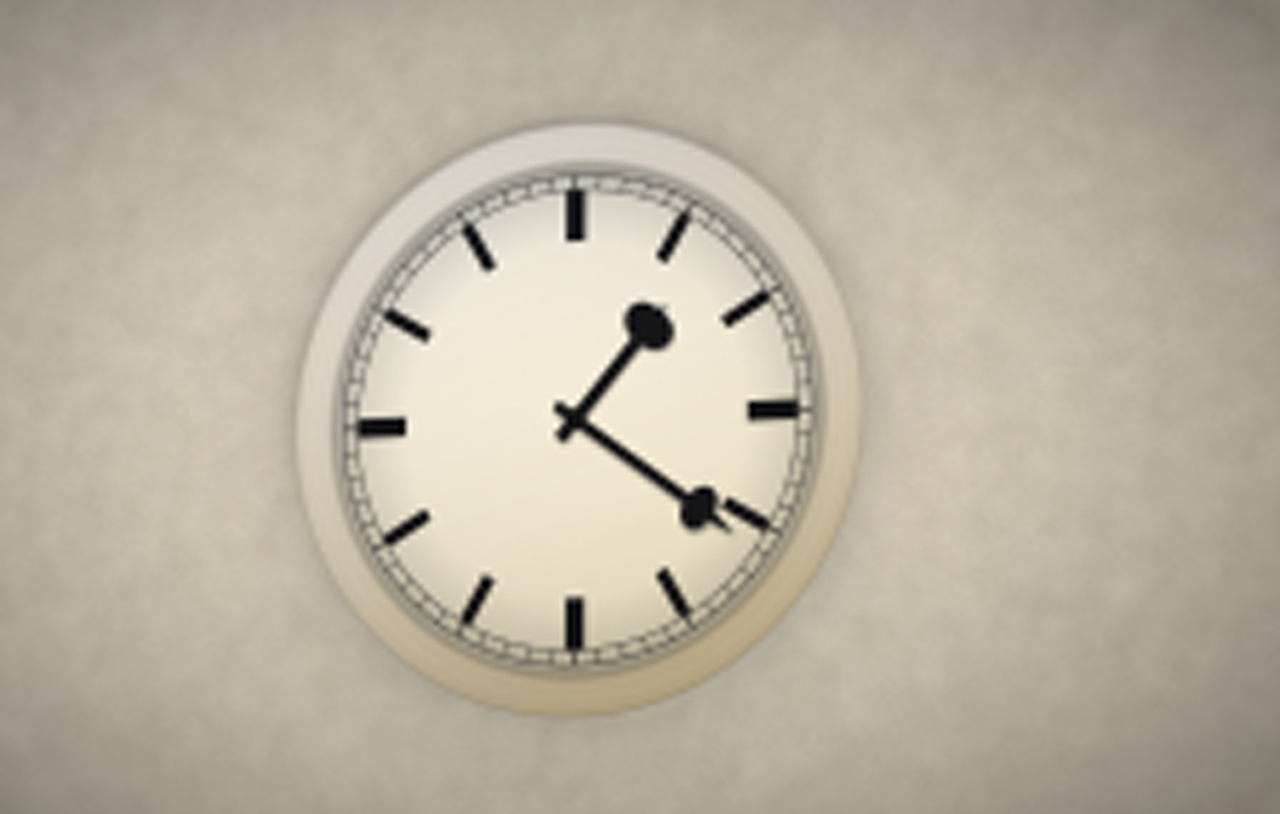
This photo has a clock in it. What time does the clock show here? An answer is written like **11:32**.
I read **1:21**
